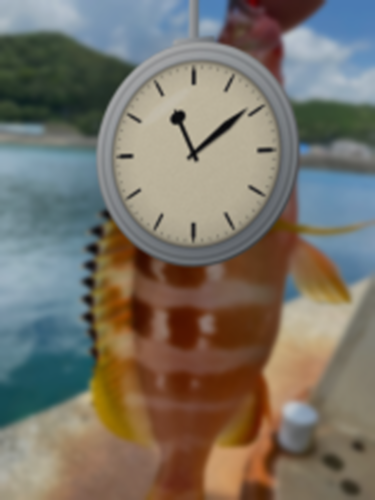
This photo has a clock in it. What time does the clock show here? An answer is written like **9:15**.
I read **11:09**
